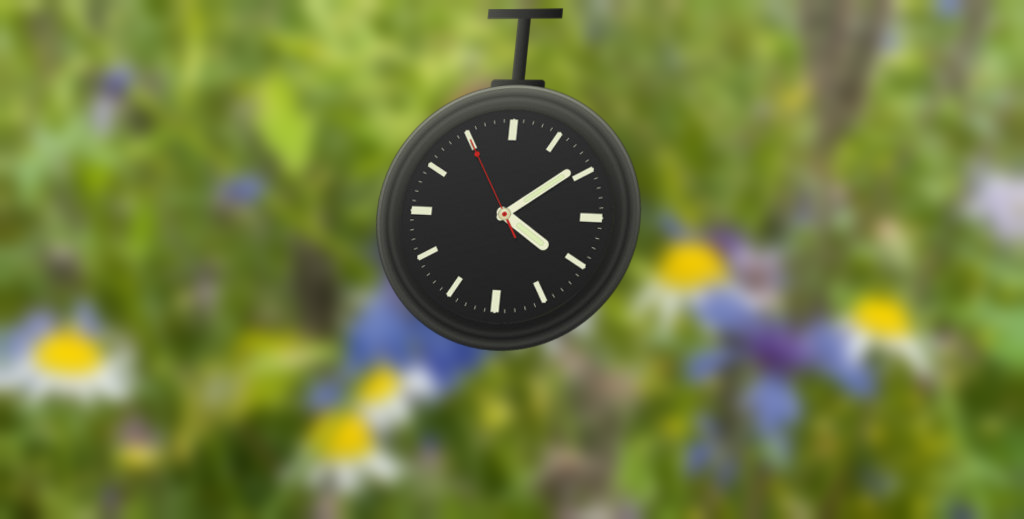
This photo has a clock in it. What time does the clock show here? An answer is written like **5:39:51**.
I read **4:08:55**
